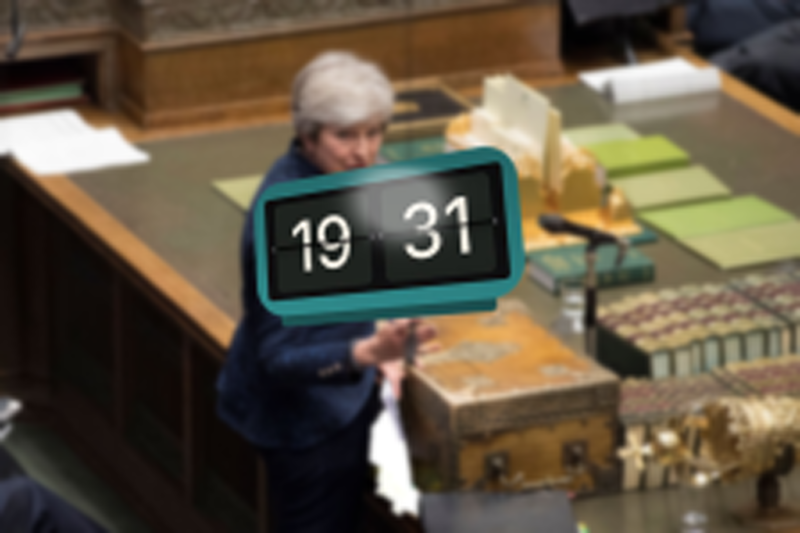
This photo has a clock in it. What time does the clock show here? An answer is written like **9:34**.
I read **19:31**
